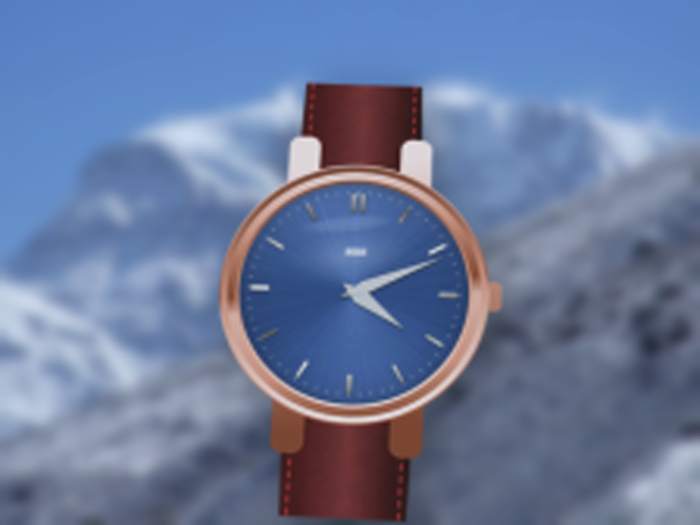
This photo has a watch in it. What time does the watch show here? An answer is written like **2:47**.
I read **4:11**
